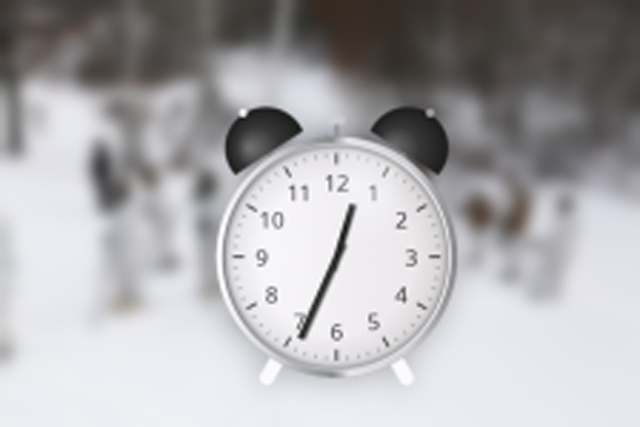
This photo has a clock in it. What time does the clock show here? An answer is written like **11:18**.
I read **12:34**
